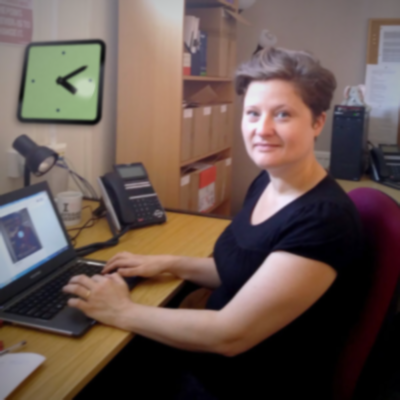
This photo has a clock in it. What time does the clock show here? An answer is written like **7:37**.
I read **4:10**
